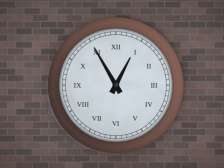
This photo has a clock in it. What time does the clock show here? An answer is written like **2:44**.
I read **12:55**
